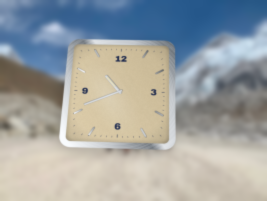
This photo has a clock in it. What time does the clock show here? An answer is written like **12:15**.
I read **10:41**
